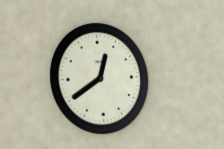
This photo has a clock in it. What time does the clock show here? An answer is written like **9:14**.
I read **12:40**
